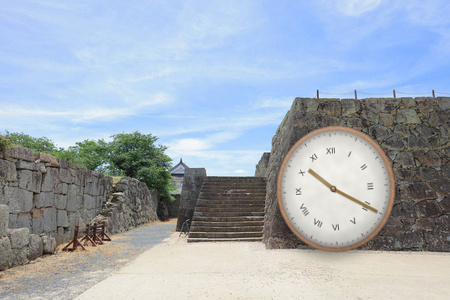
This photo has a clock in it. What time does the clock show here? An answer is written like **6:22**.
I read **10:20**
